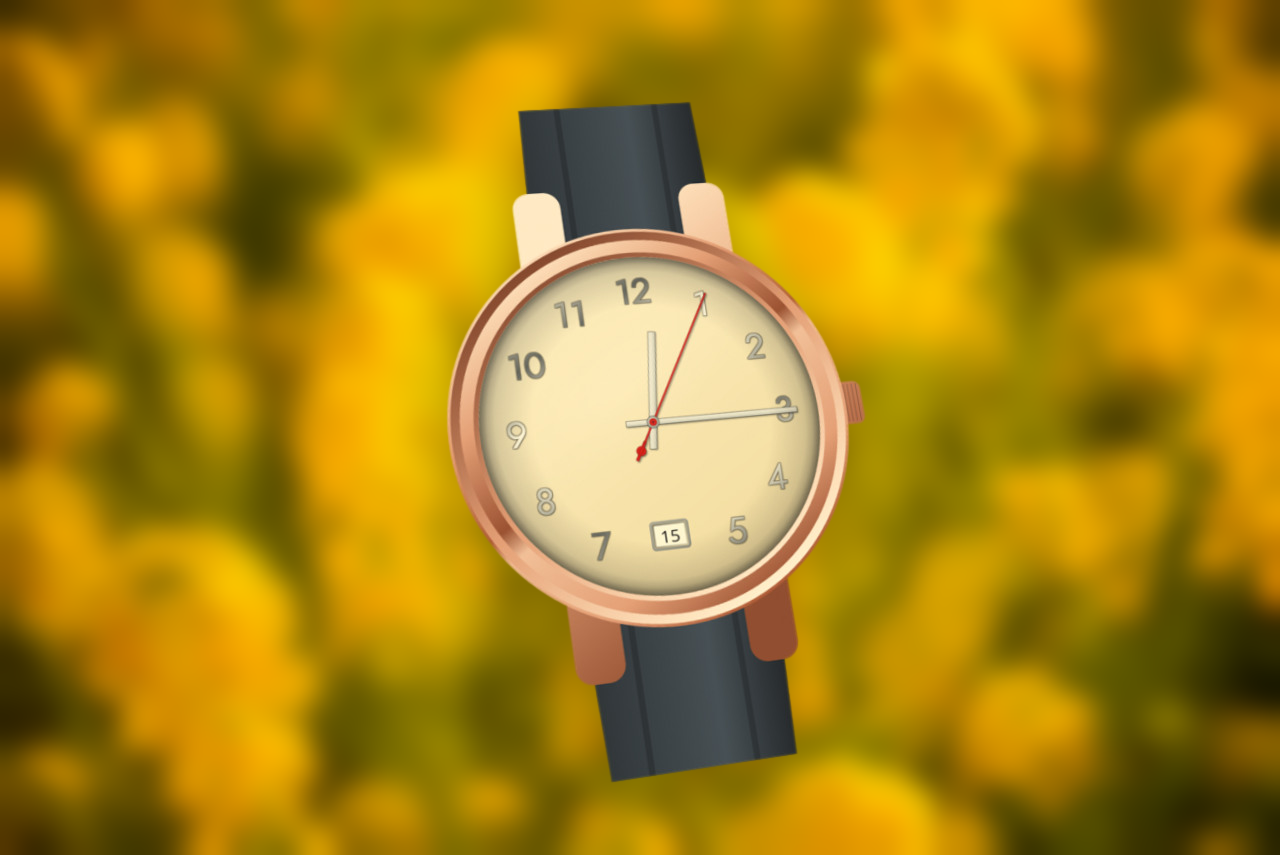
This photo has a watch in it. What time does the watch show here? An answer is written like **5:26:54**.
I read **12:15:05**
